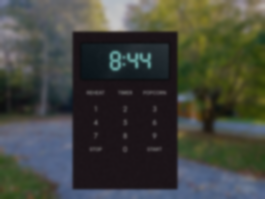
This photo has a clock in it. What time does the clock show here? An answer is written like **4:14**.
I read **8:44**
